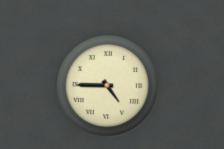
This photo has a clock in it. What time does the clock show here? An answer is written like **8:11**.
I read **4:45**
